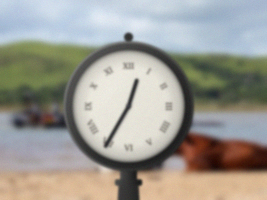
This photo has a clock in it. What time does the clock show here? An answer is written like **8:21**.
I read **12:35**
